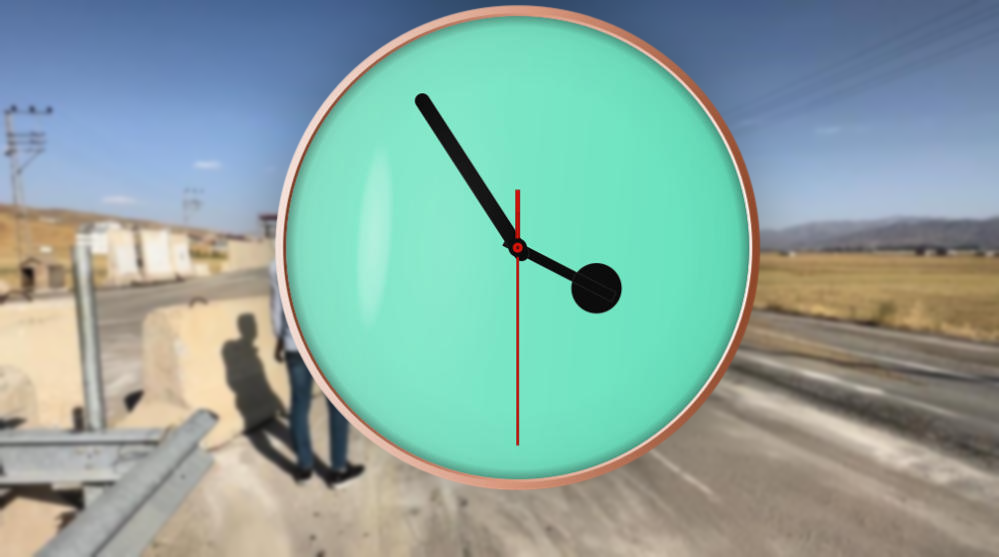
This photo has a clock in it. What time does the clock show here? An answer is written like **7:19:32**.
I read **3:54:30**
